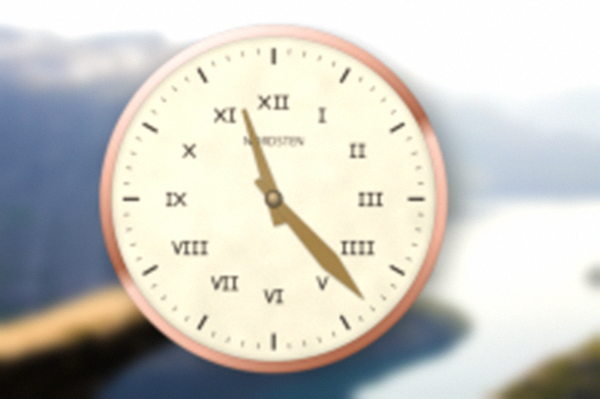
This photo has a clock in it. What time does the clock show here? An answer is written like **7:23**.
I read **11:23**
